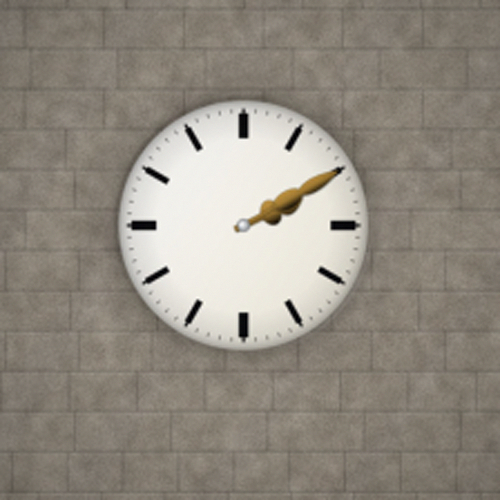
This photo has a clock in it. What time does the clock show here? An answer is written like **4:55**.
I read **2:10**
